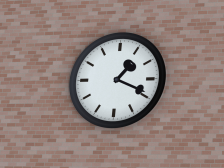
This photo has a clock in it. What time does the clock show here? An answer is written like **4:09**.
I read **1:19**
